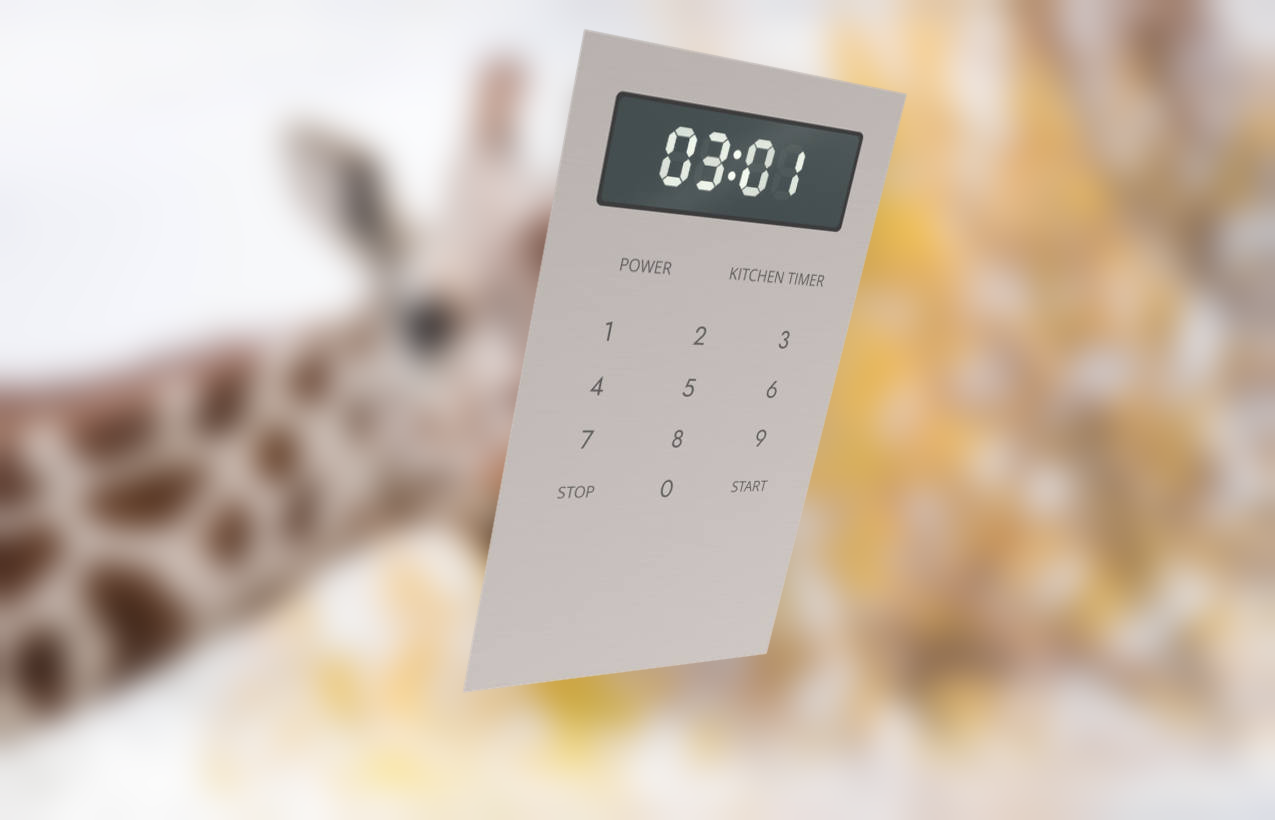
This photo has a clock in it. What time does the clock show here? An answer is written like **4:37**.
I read **3:01**
